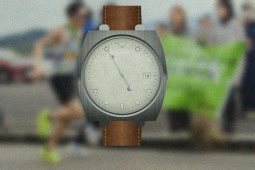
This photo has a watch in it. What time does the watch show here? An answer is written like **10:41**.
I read **4:55**
